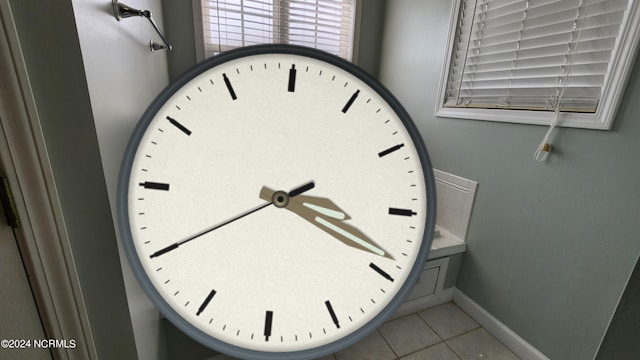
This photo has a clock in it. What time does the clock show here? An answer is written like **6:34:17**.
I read **3:18:40**
